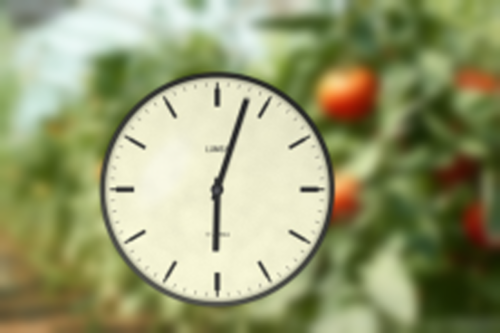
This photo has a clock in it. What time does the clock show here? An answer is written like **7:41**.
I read **6:03**
